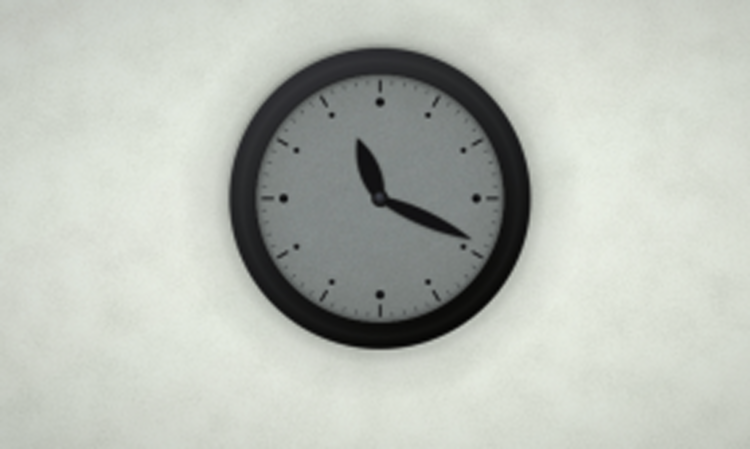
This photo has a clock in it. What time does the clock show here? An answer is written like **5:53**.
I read **11:19**
